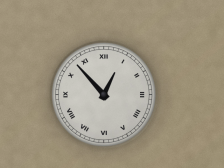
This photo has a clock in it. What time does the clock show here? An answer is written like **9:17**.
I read **12:53**
